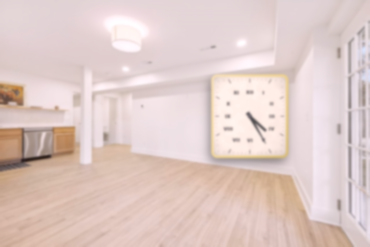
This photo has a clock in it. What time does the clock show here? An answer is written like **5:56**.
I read **4:25**
